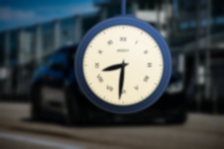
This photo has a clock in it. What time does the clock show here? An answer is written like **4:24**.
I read **8:31**
